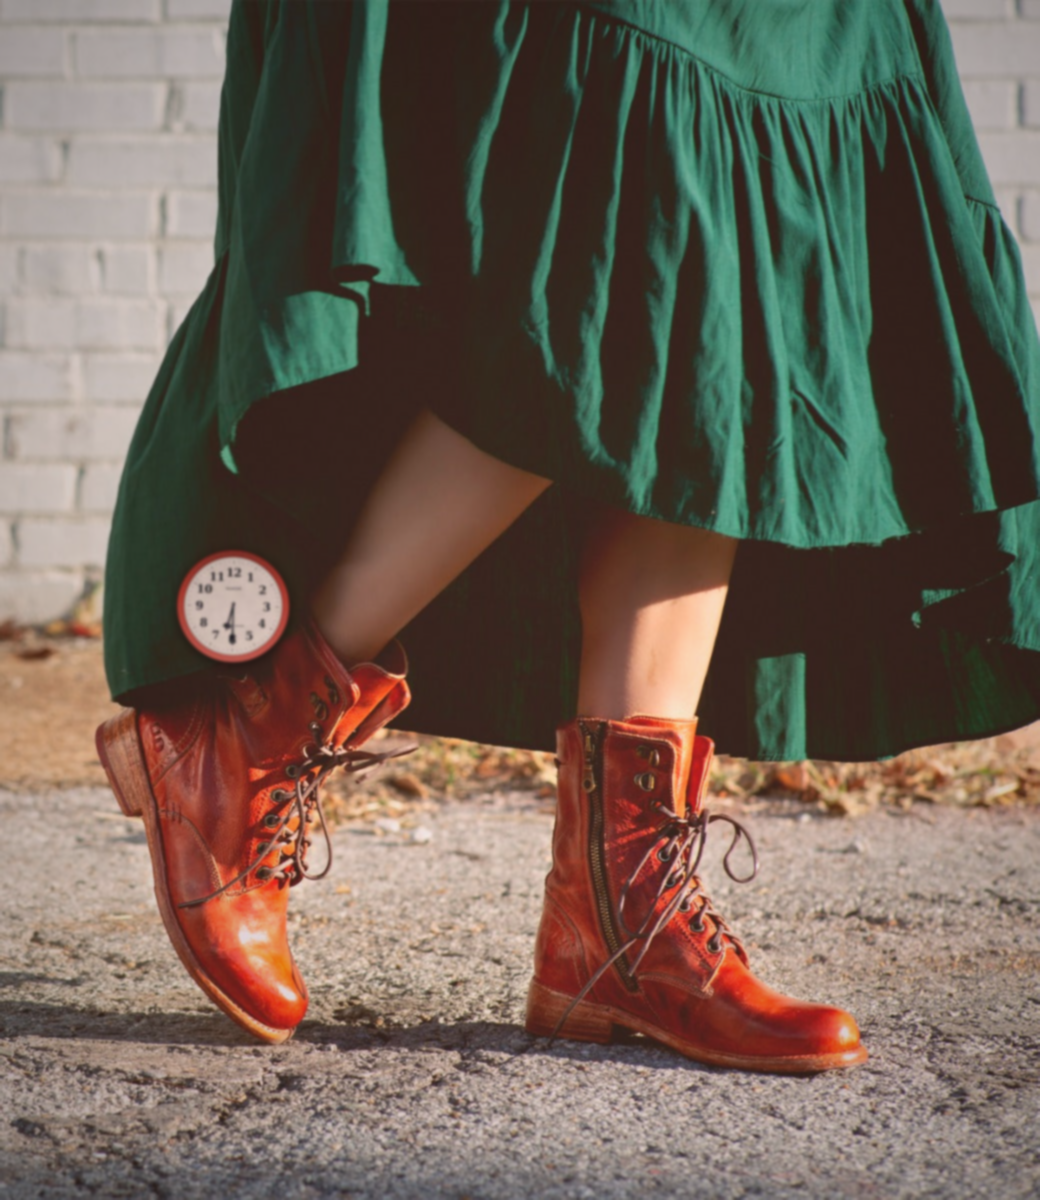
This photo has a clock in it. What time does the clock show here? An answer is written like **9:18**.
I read **6:30**
